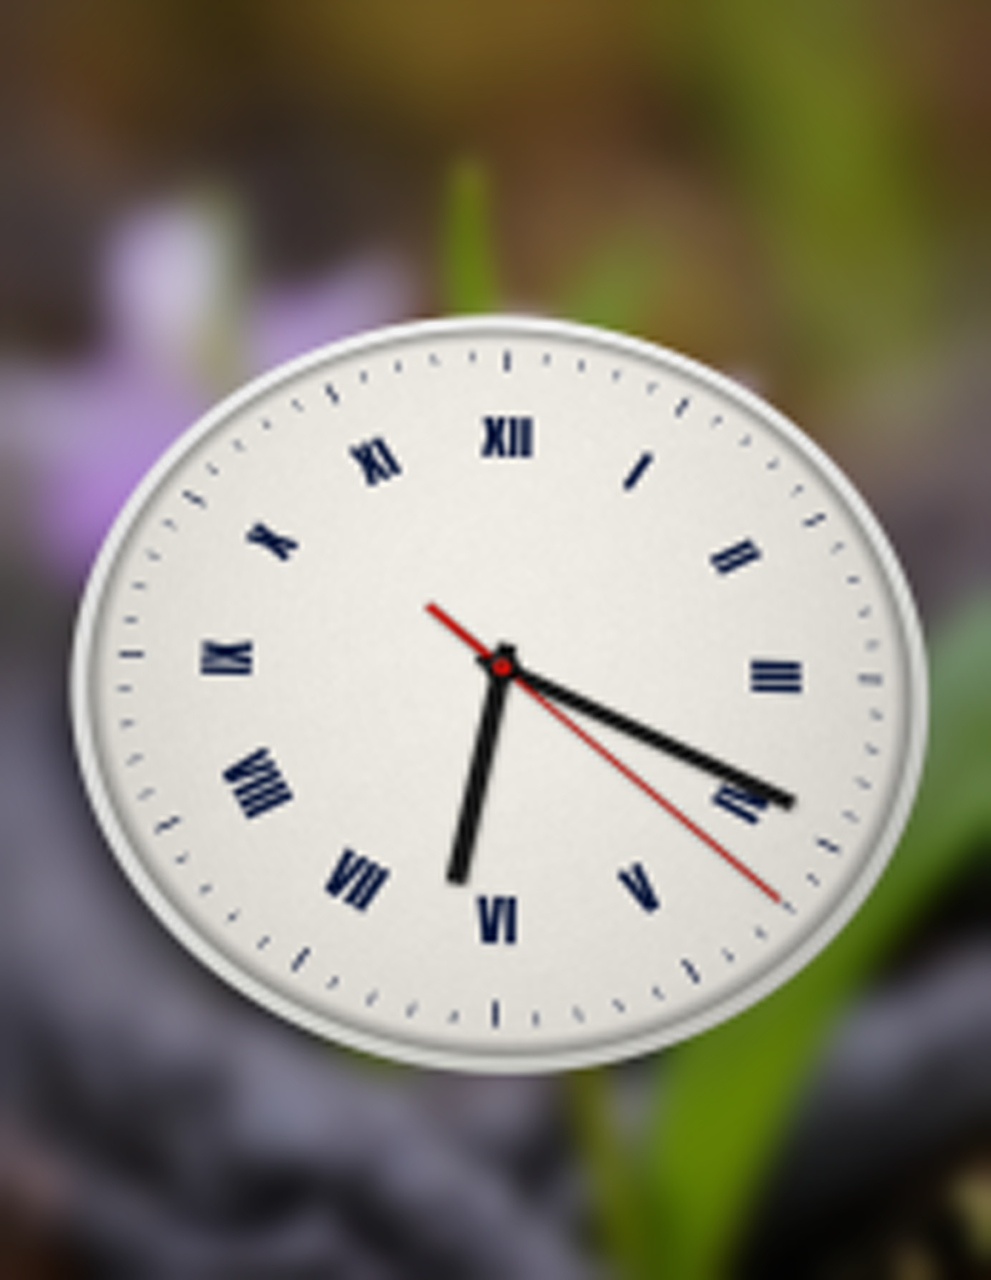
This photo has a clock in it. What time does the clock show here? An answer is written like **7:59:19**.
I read **6:19:22**
